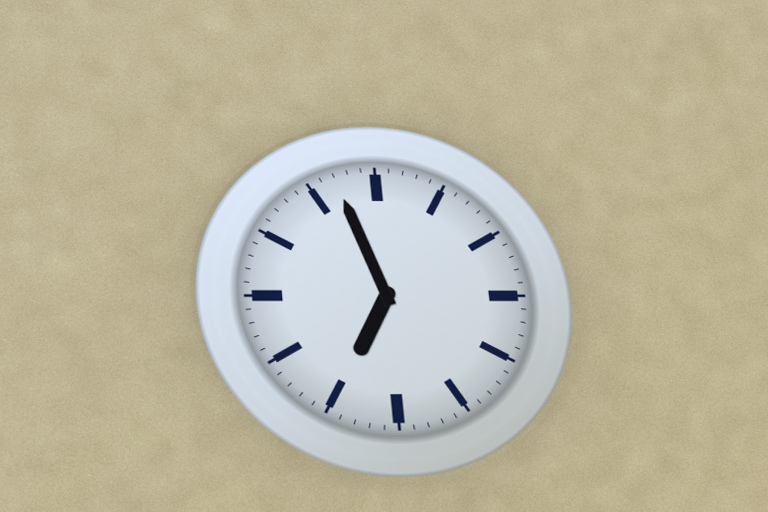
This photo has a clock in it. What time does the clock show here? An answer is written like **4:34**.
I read **6:57**
